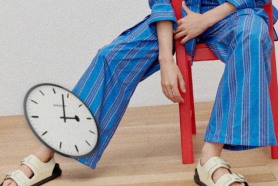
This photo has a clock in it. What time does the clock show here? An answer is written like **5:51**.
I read **3:03**
